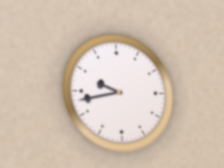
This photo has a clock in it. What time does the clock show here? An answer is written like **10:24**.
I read **9:43**
